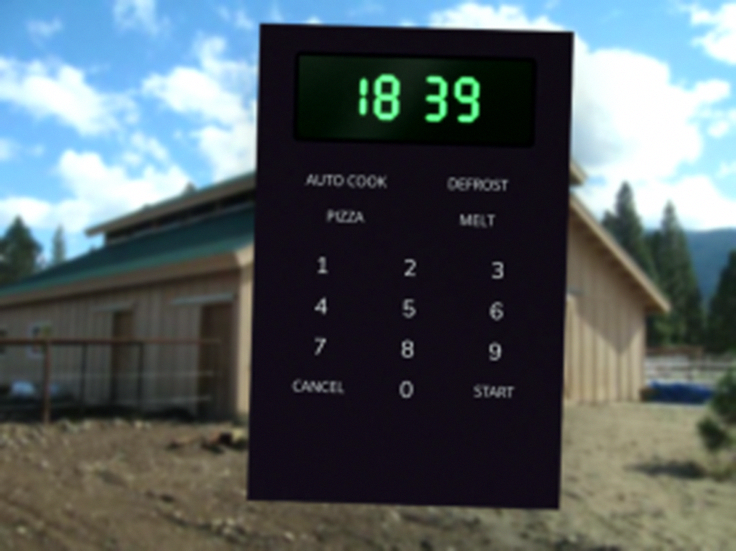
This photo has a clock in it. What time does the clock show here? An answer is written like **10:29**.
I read **18:39**
